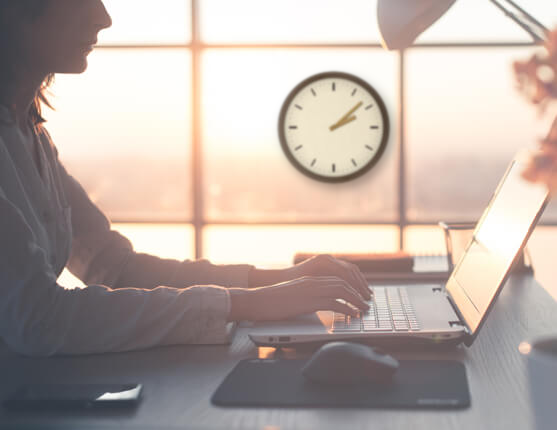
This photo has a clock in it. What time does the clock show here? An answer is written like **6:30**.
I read **2:08**
